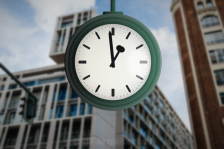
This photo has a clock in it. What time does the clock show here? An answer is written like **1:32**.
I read **12:59**
